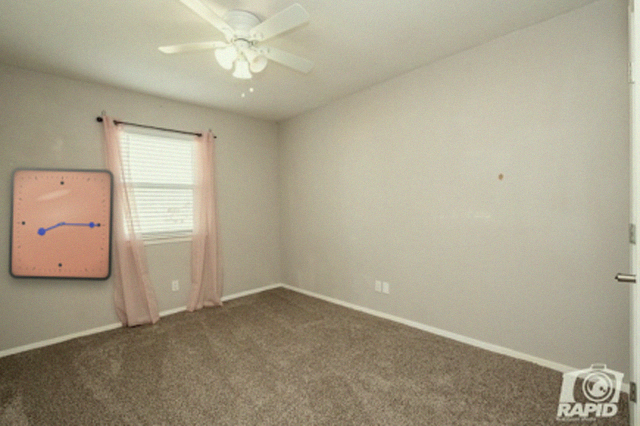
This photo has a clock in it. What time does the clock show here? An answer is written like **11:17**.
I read **8:15**
